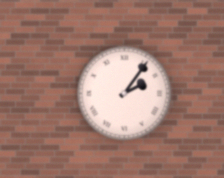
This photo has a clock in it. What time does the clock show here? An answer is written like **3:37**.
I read **2:06**
